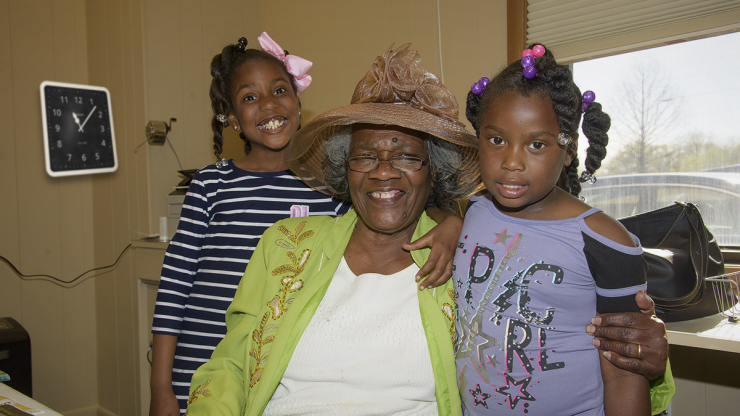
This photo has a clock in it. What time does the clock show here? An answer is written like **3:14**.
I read **11:07**
